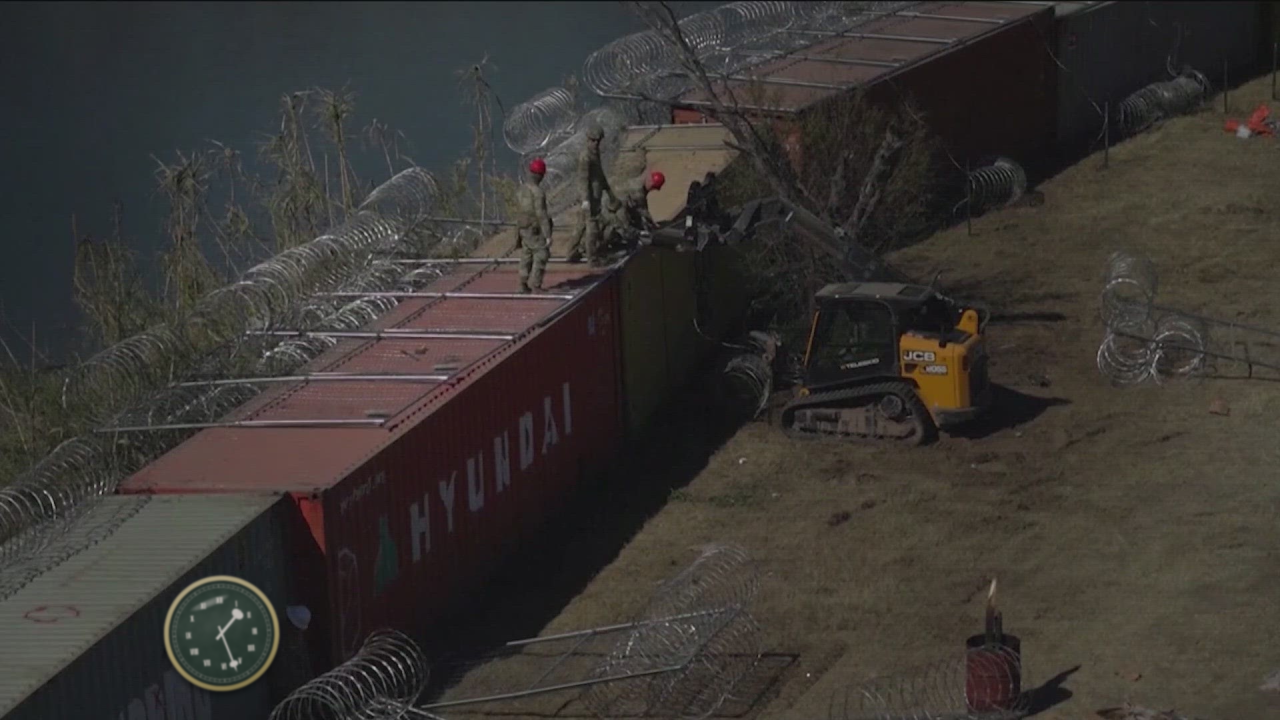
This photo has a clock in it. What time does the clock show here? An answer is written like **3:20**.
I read **1:27**
